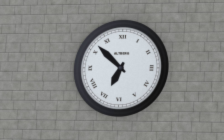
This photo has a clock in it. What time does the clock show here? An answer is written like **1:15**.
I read **6:52**
